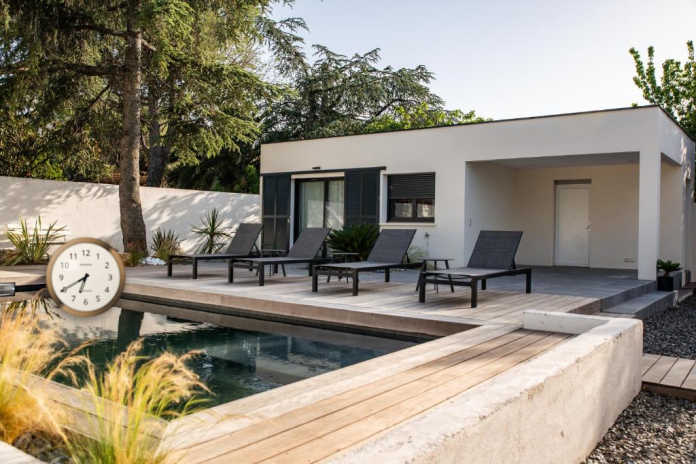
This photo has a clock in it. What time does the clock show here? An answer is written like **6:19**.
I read **6:40**
